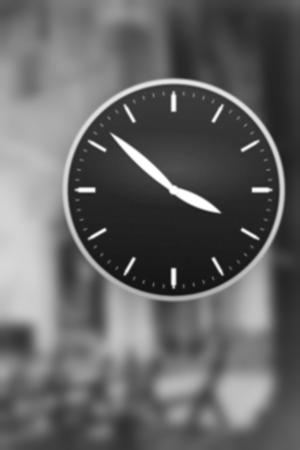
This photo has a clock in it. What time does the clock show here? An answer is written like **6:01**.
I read **3:52**
